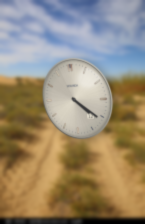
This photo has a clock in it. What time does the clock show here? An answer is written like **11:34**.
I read **4:21**
